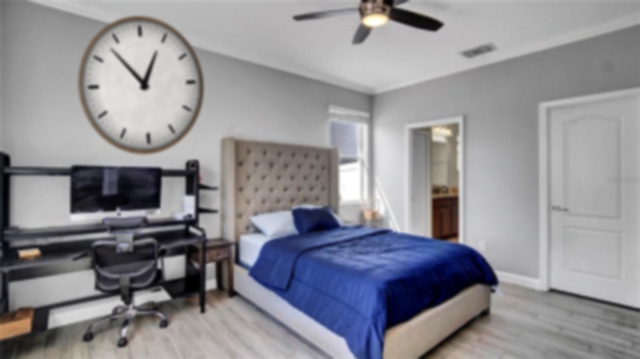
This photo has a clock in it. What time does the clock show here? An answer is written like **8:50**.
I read **12:53**
